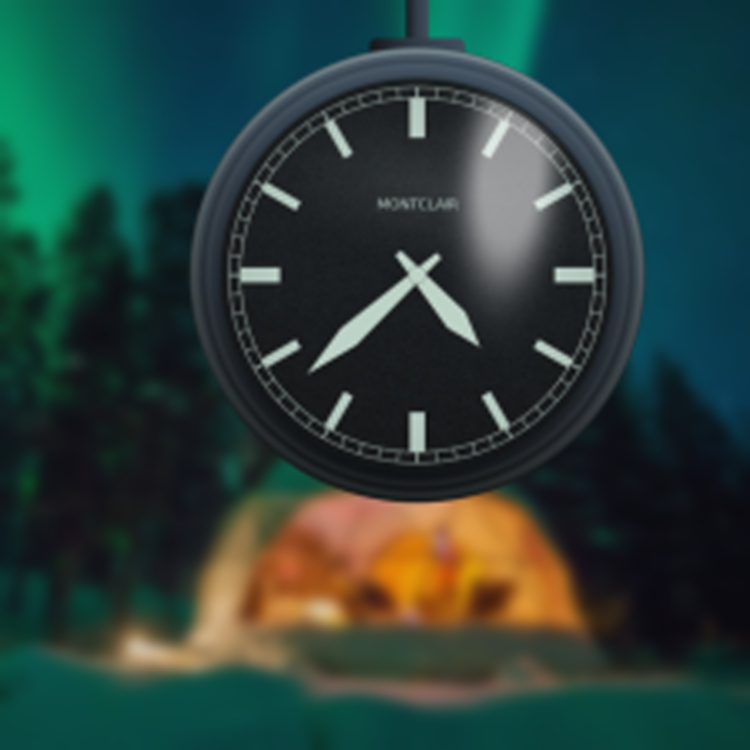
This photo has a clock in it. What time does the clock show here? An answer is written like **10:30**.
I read **4:38**
